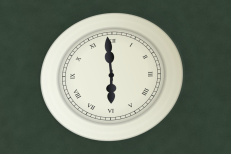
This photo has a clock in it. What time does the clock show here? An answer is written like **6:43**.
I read **5:59**
